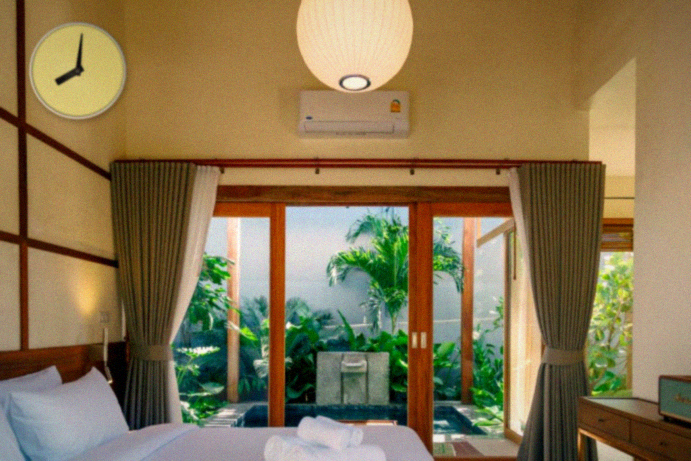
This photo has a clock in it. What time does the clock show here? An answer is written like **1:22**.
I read **8:01**
